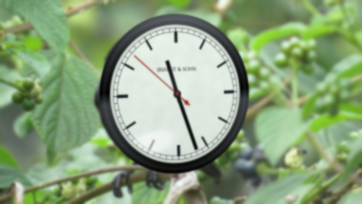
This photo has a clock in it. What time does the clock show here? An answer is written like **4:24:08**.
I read **11:26:52**
